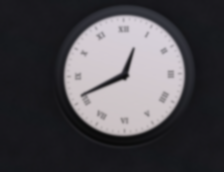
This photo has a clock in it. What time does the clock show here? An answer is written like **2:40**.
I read **12:41**
